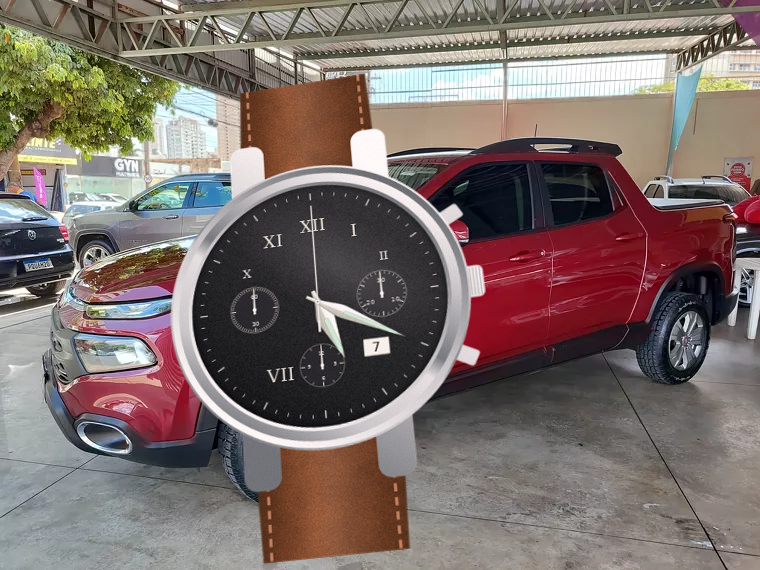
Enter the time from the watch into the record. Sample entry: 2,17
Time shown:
5,20
